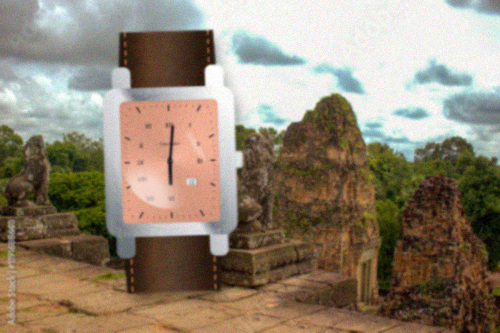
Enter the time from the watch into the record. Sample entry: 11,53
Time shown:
6,01
